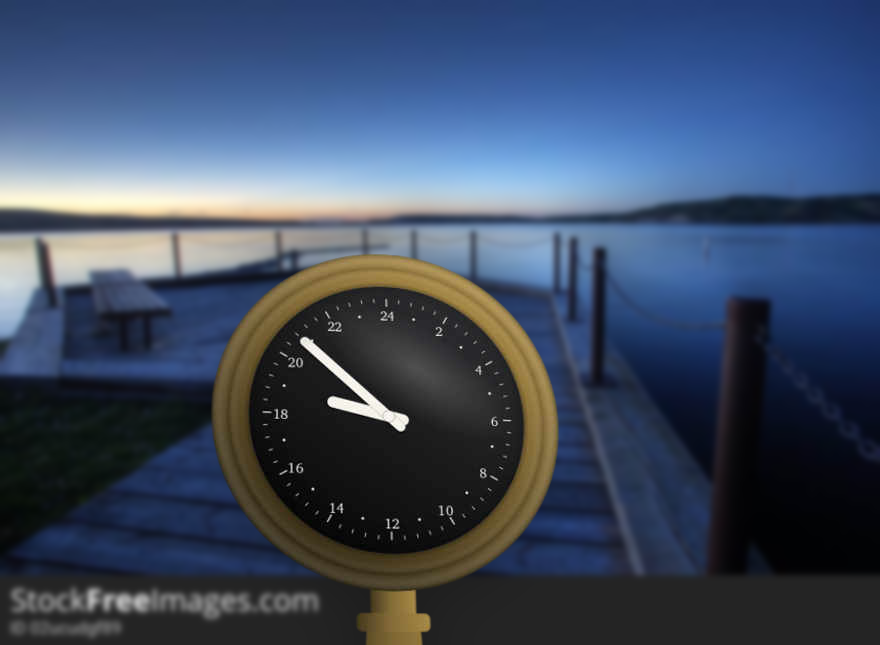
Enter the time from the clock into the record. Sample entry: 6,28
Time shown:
18,52
